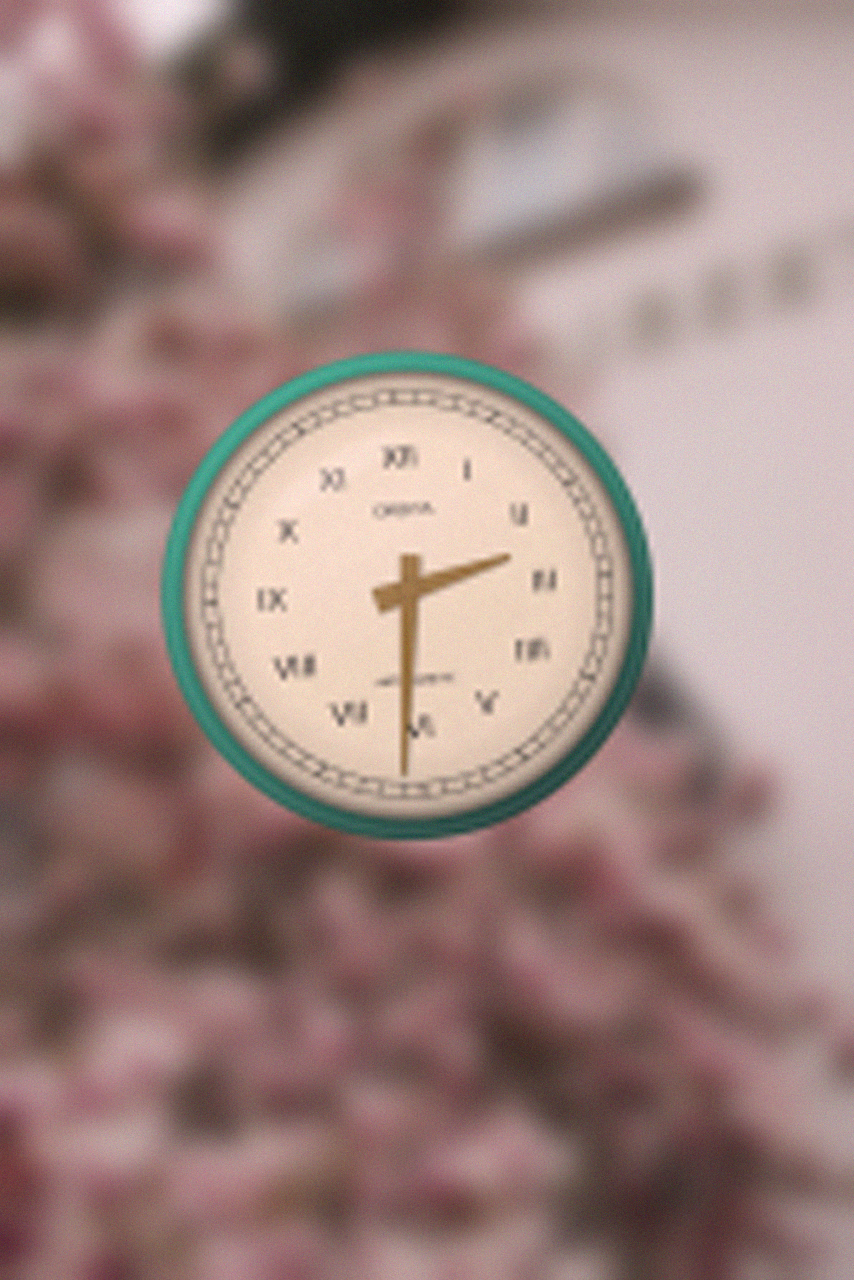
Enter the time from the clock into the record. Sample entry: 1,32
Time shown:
2,31
